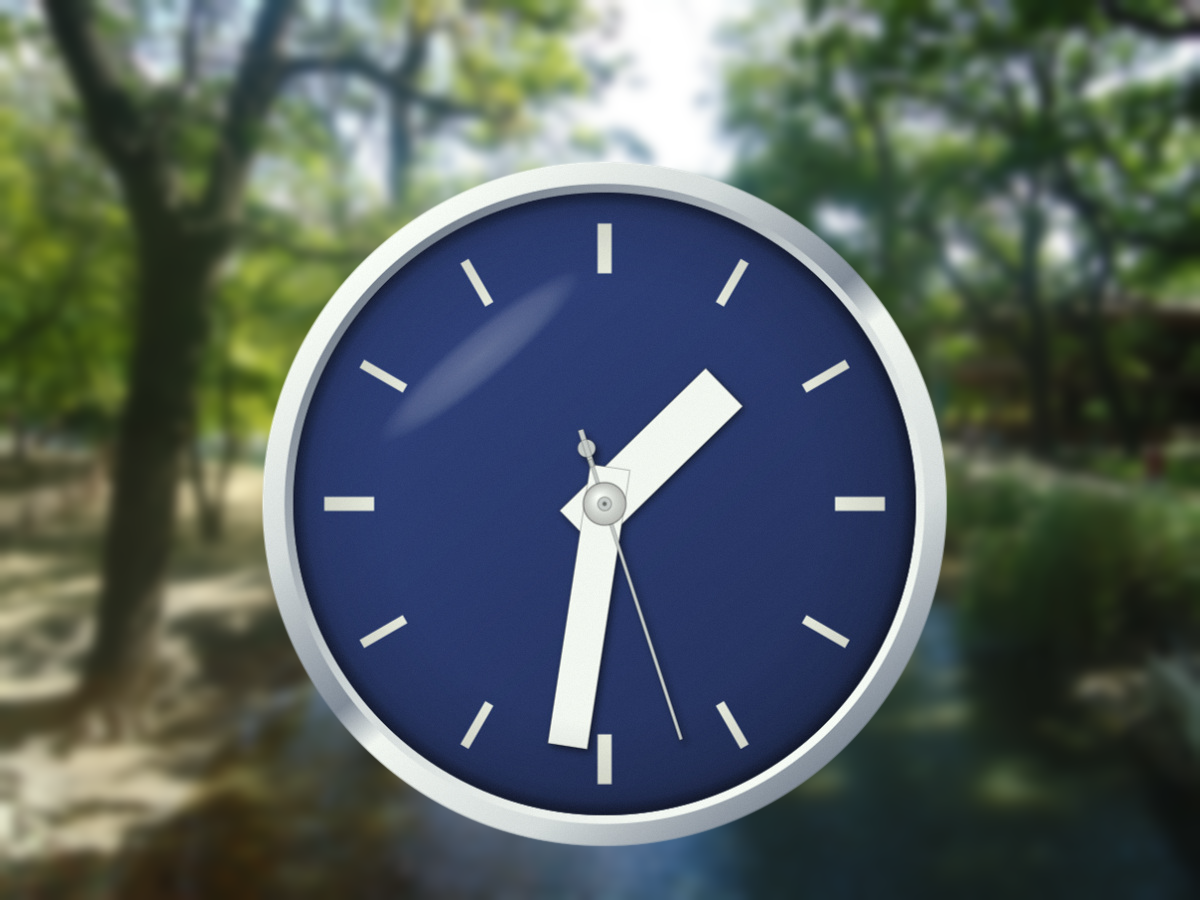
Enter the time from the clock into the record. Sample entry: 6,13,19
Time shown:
1,31,27
